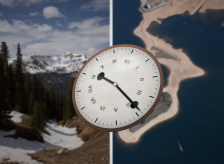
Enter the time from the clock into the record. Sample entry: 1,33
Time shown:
9,19
